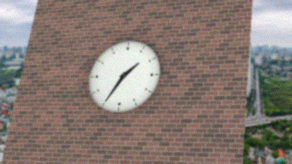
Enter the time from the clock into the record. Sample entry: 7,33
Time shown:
1,35
